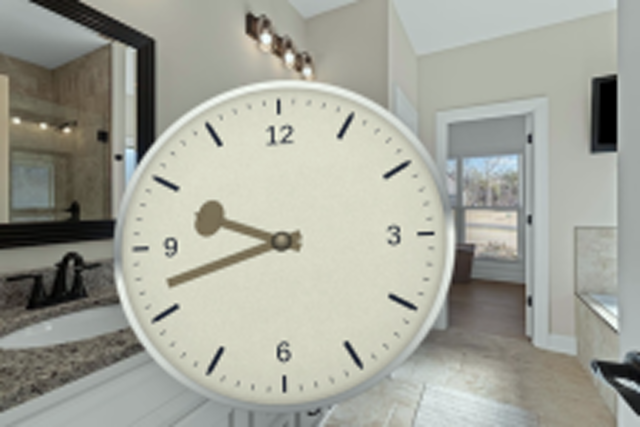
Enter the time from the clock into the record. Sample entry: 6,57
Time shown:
9,42
